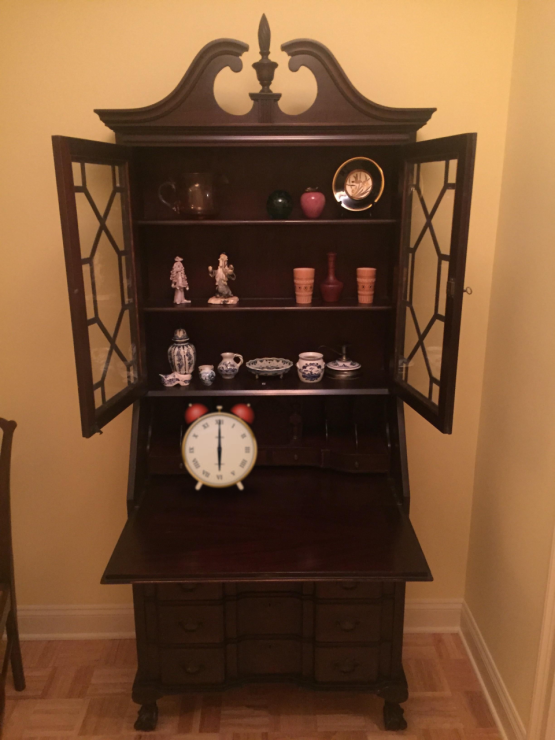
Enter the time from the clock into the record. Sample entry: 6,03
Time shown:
6,00
